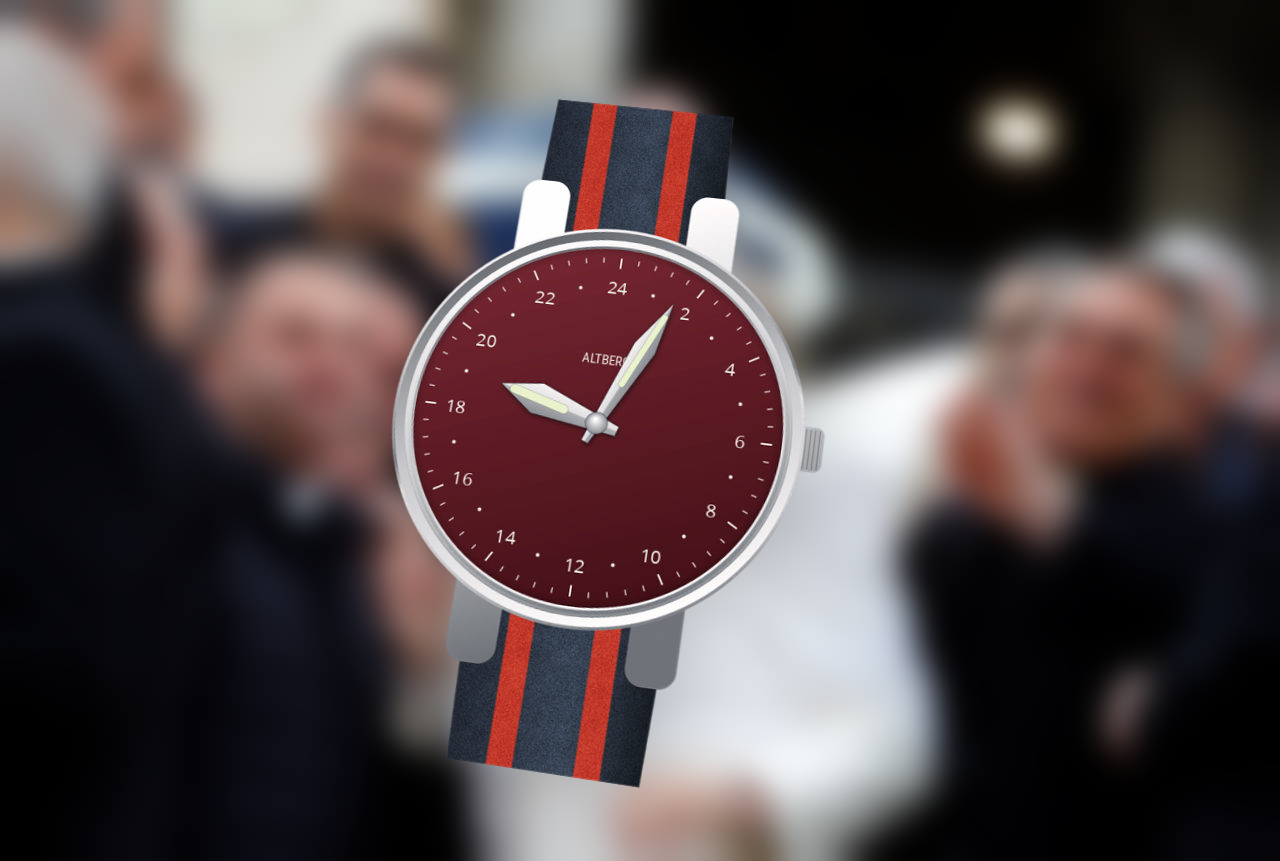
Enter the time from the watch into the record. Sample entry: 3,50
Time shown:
19,04
